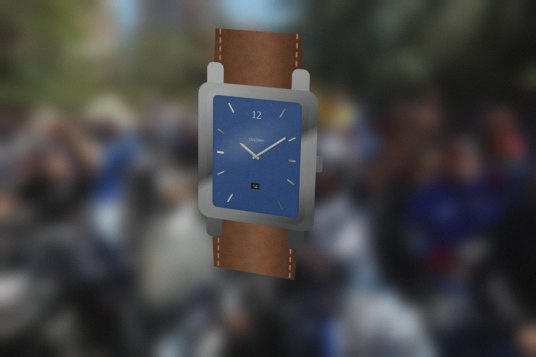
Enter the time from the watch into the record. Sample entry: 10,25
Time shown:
10,09
